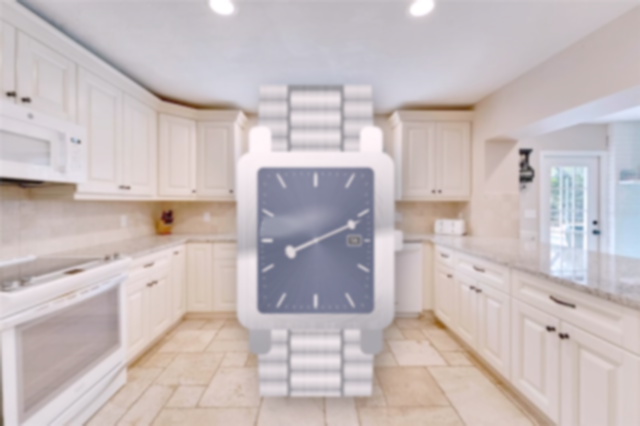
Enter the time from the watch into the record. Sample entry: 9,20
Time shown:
8,11
